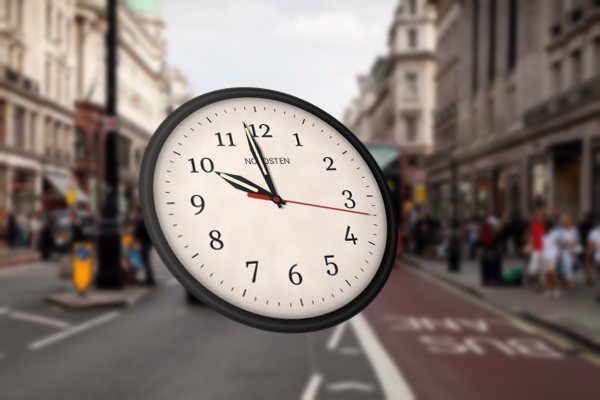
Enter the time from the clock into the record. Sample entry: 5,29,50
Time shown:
9,58,17
